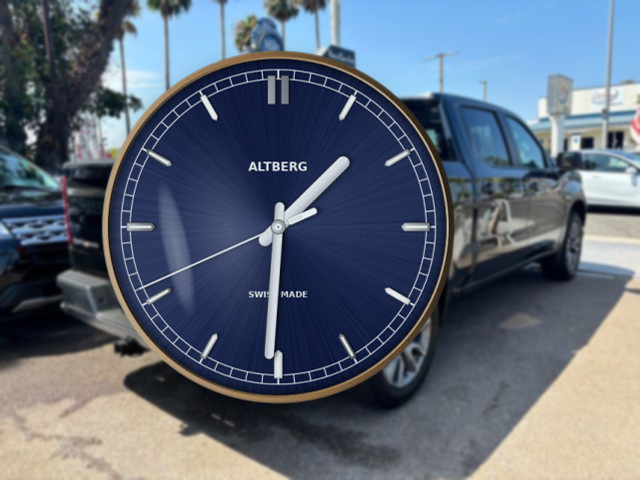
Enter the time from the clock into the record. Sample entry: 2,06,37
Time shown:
1,30,41
